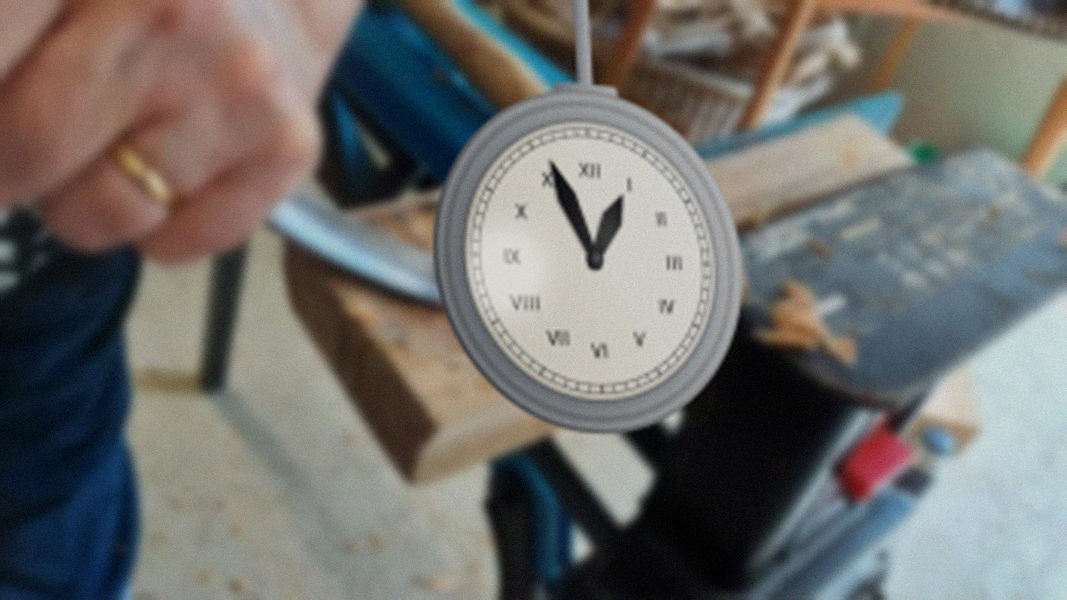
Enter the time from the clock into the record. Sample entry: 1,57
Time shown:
12,56
